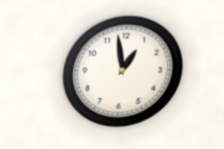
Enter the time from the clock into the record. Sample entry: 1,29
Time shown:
12,58
